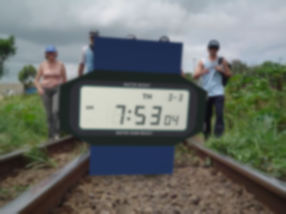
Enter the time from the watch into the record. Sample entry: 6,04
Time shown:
7,53
